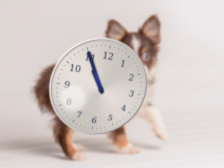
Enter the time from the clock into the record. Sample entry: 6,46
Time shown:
10,55
